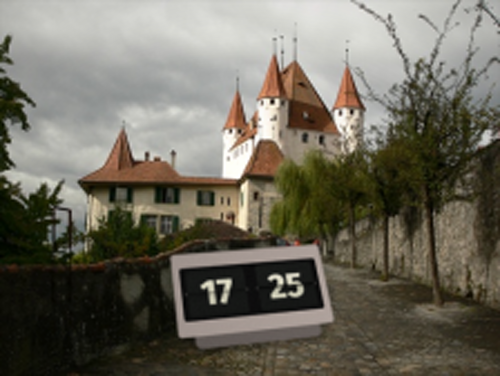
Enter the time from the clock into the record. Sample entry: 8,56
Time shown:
17,25
